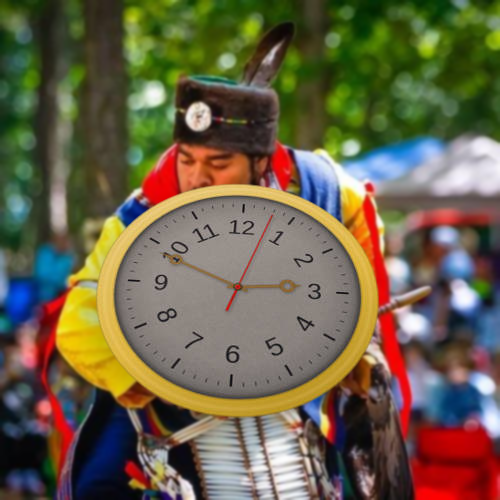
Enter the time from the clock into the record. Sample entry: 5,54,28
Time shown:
2,49,03
